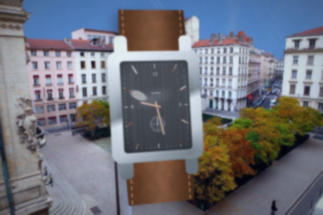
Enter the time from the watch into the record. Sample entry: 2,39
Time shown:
9,28
